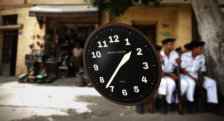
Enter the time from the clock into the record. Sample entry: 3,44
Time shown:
1,37
